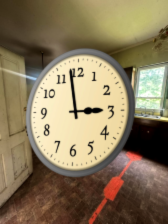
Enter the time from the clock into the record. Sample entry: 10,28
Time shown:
2,58
